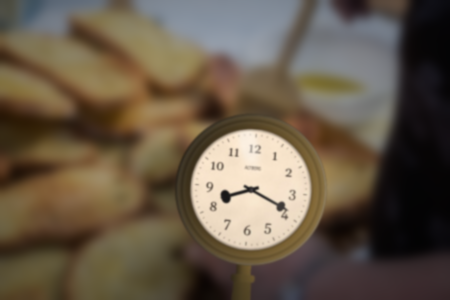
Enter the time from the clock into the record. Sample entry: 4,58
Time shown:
8,19
